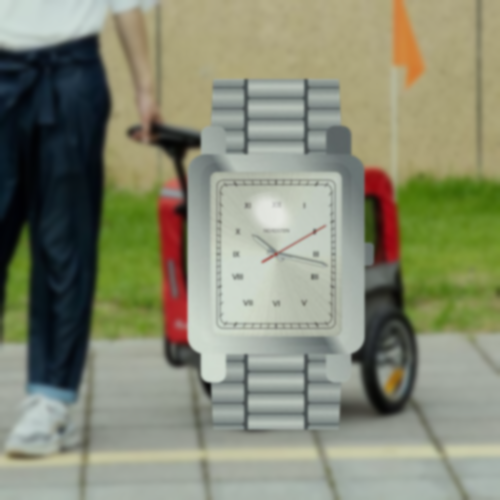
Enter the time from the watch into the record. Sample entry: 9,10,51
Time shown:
10,17,10
